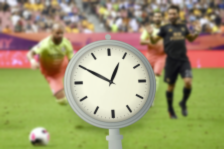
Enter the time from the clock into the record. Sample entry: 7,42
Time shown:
12,50
